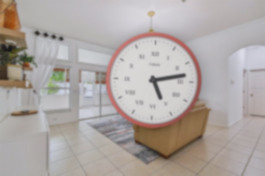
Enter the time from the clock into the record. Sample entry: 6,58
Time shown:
5,13
